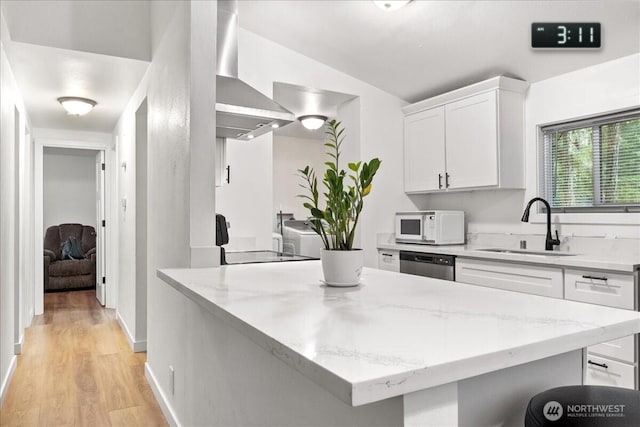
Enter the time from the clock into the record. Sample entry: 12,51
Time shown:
3,11
